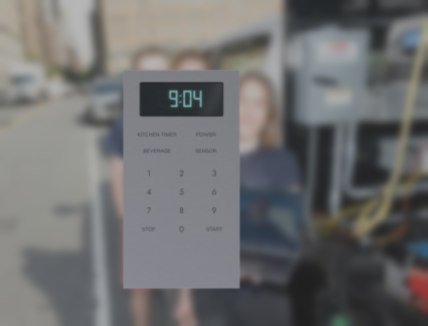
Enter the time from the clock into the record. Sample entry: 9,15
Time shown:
9,04
